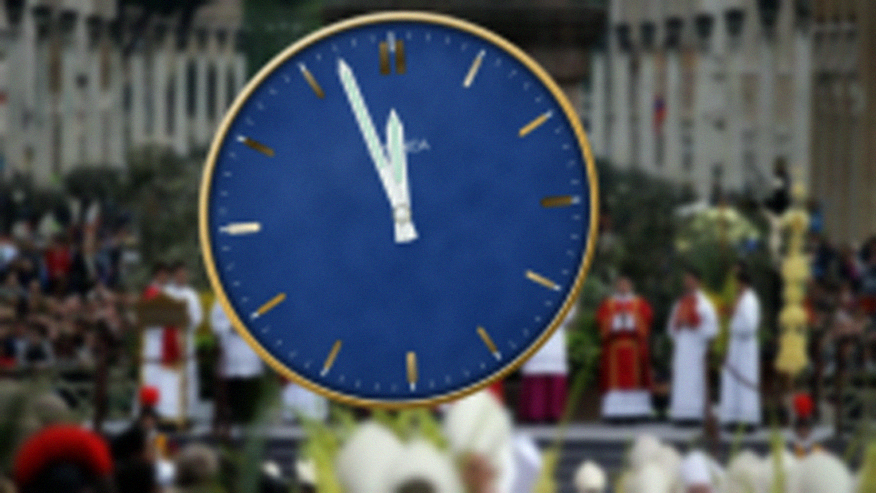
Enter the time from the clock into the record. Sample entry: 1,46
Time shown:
11,57
